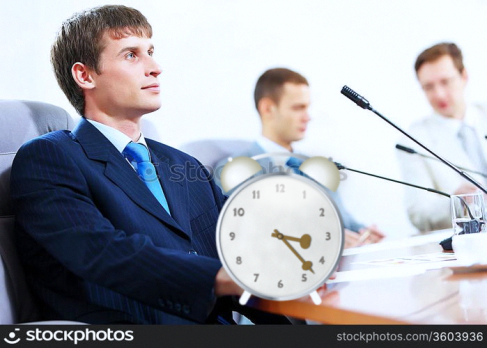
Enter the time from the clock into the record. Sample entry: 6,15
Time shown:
3,23
